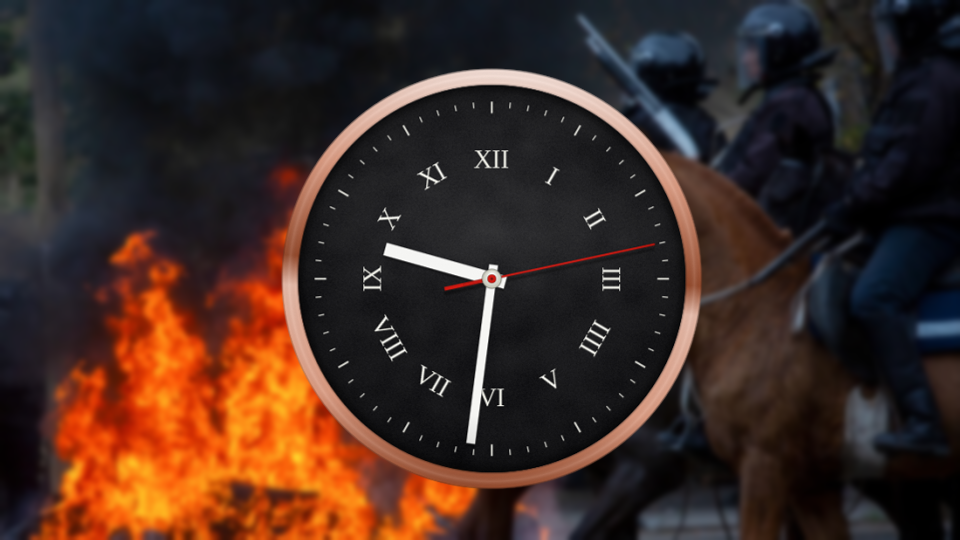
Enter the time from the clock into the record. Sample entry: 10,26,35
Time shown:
9,31,13
